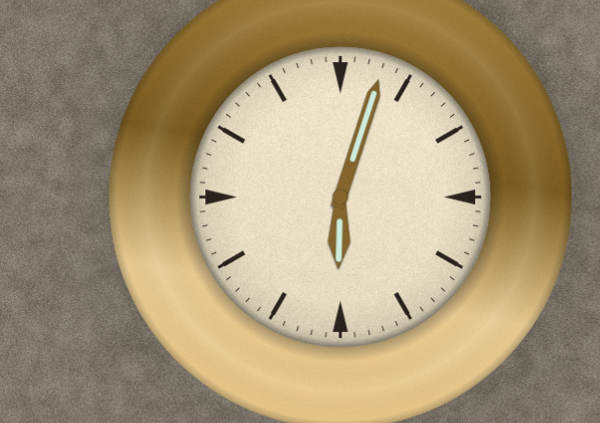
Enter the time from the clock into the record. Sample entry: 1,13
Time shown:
6,03
